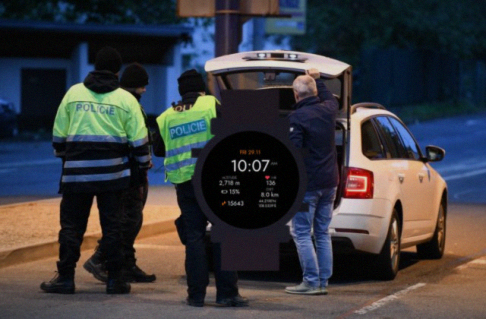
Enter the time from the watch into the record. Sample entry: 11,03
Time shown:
10,07
